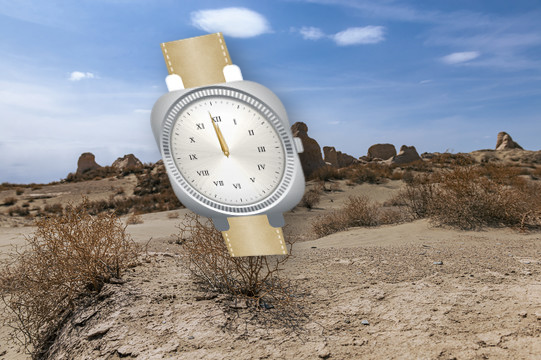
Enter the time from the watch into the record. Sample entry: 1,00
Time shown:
11,59
